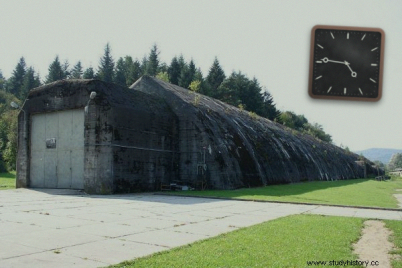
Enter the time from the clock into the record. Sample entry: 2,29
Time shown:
4,46
